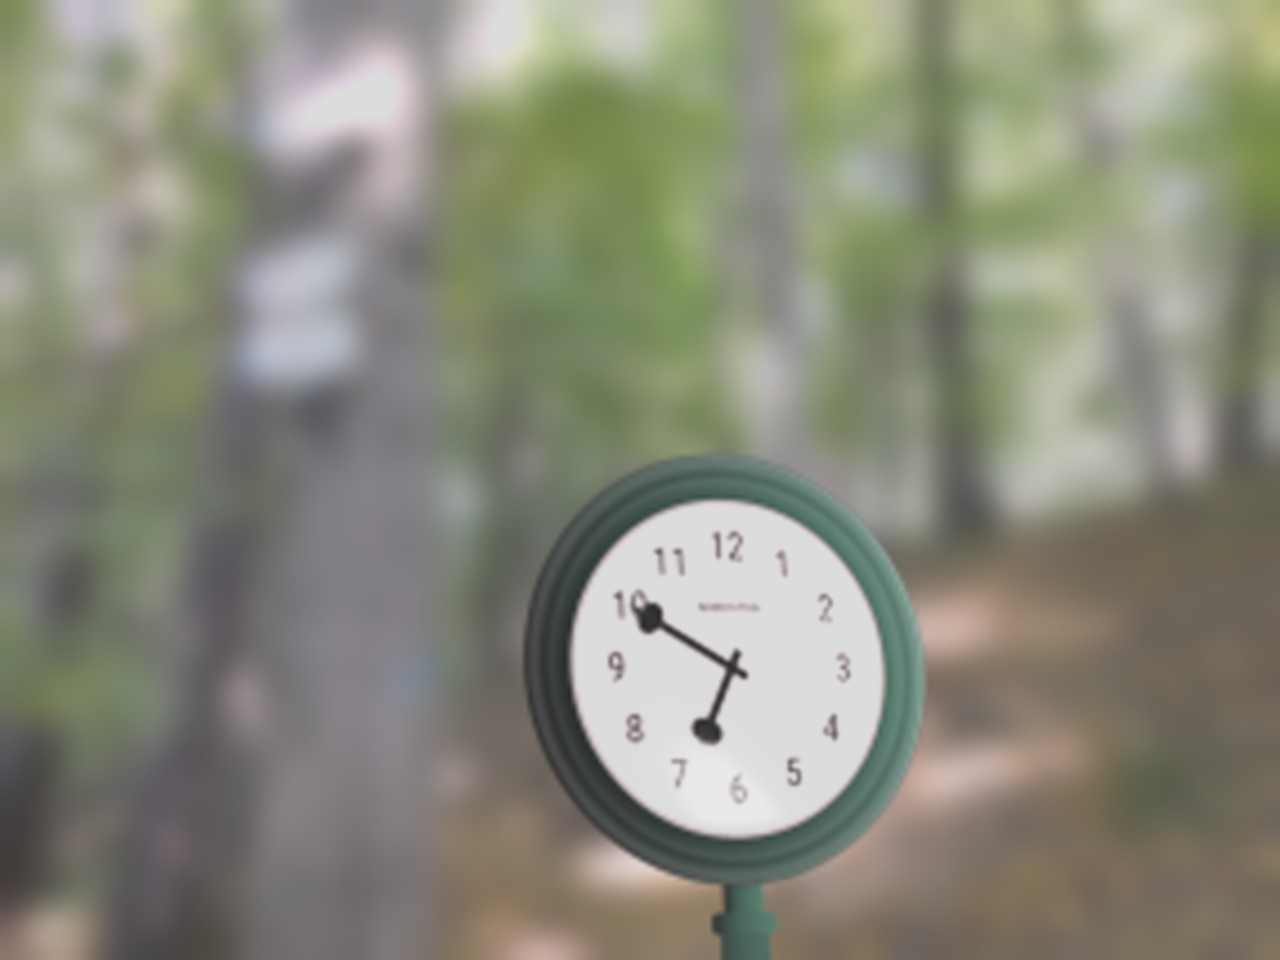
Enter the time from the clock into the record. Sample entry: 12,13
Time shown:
6,50
